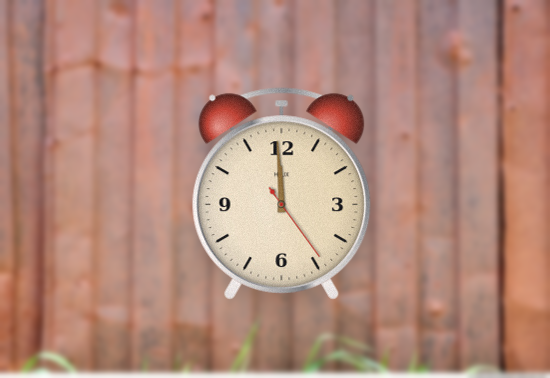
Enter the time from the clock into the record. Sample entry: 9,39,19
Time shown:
11,59,24
